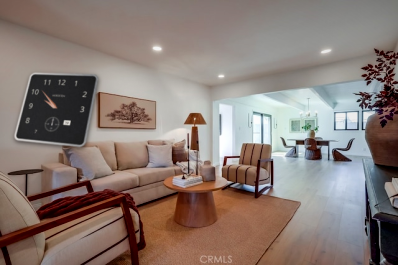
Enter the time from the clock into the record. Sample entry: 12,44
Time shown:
9,52
